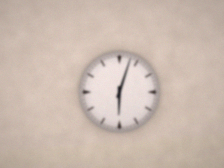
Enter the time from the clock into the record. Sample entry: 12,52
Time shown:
6,03
